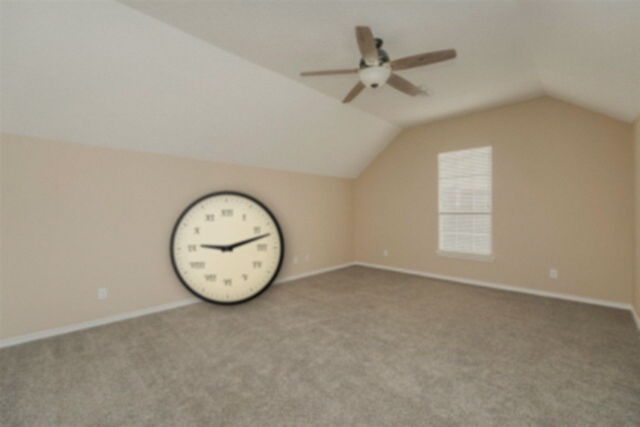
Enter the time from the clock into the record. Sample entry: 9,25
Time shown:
9,12
